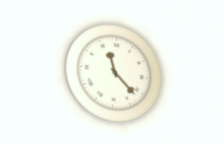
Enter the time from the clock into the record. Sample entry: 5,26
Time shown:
11,22
